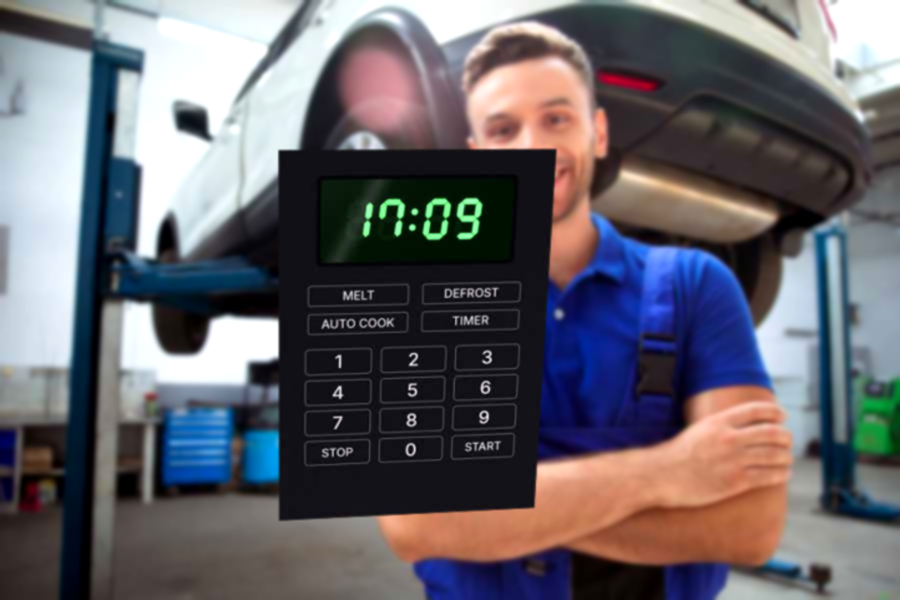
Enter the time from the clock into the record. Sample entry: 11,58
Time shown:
17,09
